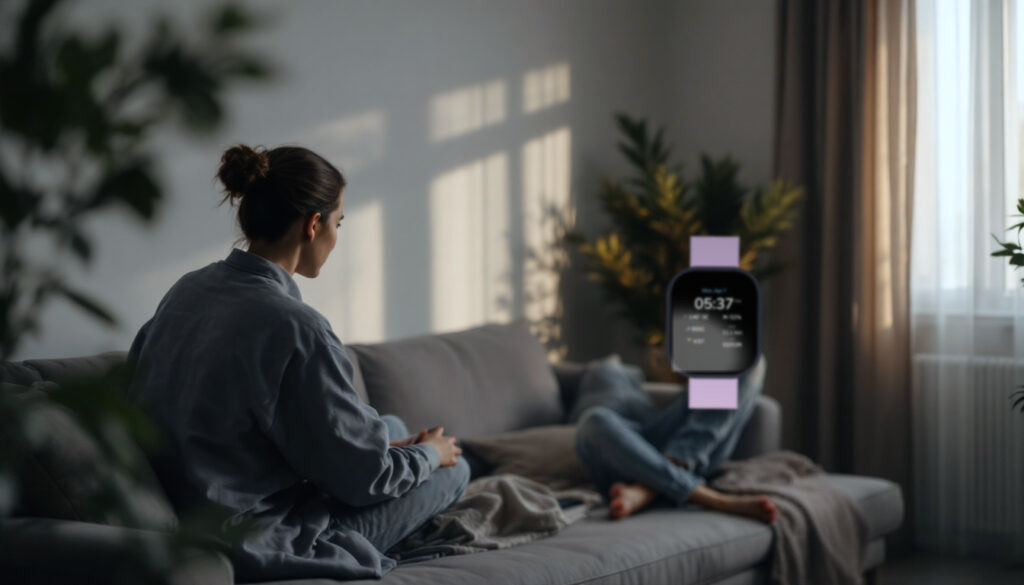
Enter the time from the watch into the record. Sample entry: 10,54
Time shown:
5,37
